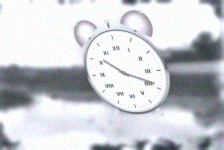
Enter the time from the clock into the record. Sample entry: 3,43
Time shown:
10,19
